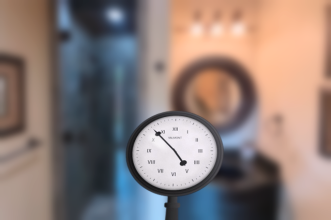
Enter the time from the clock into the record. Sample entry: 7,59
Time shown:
4,53
